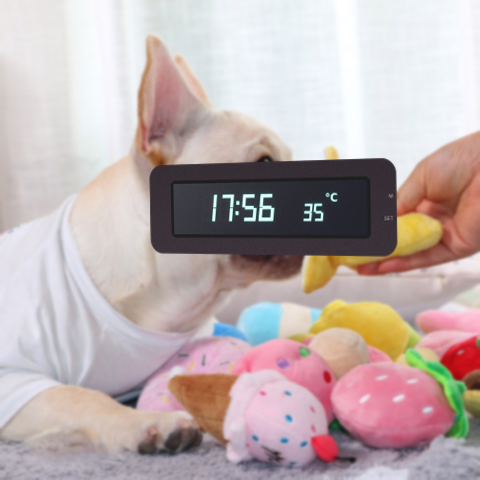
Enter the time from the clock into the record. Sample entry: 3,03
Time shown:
17,56
